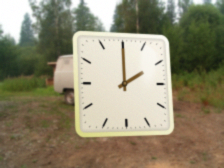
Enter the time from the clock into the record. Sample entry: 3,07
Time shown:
2,00
